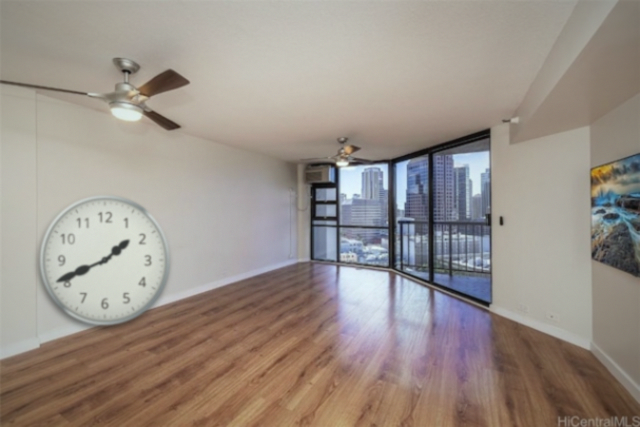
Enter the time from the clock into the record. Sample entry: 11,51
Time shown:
1,41
